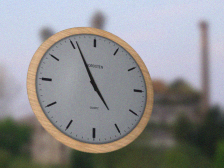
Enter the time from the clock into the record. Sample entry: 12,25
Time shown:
4,56
